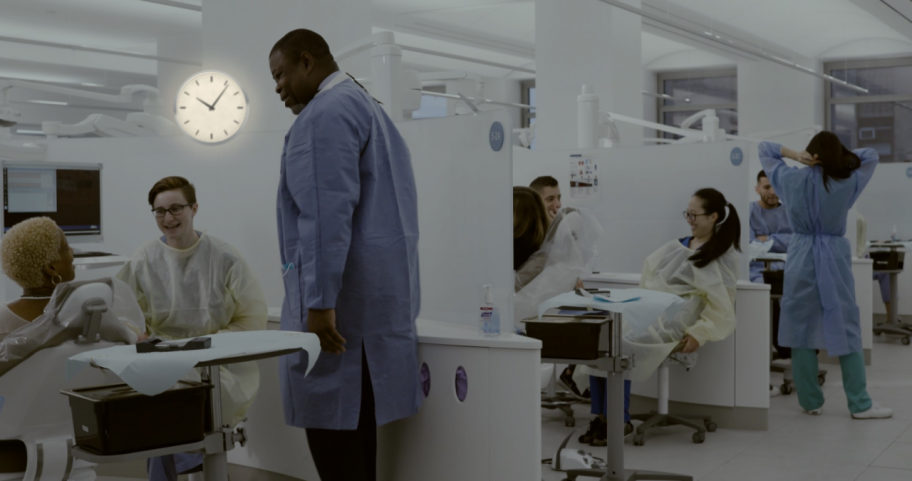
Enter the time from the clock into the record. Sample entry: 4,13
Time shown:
10,06
